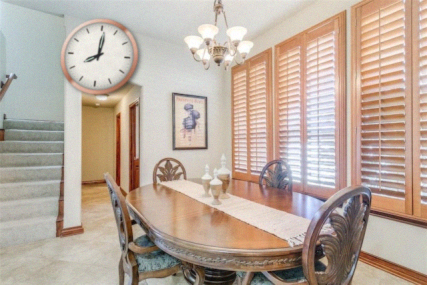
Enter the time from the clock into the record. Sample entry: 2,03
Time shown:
8,01
